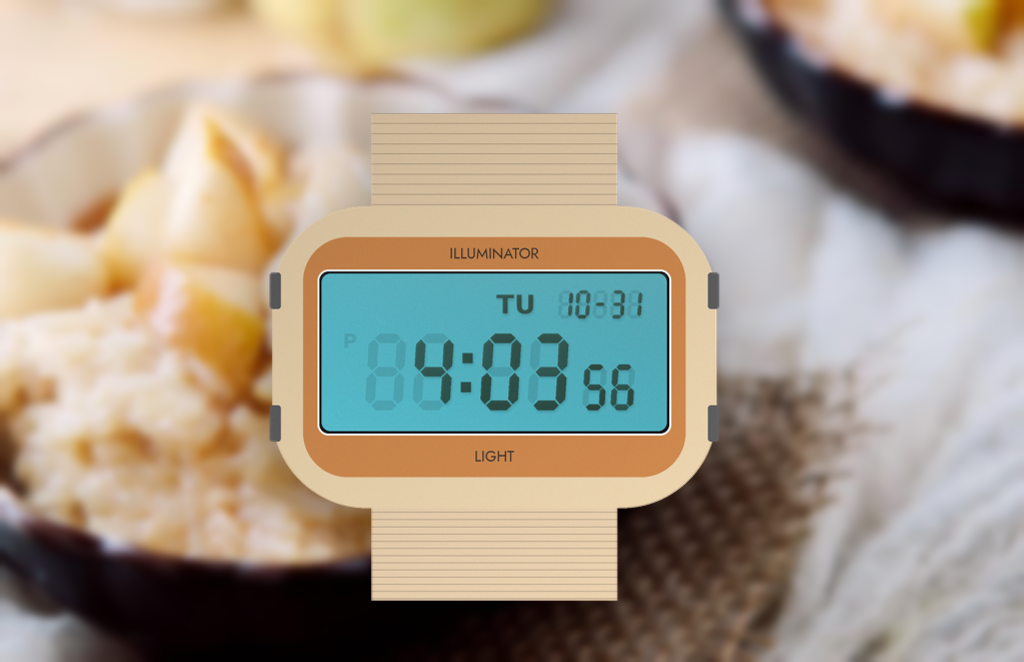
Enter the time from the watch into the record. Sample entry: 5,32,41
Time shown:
4,03,56
